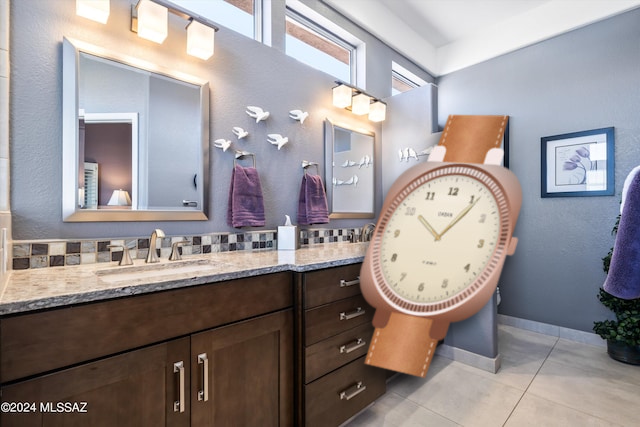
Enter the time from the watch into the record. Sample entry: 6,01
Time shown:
10,06
